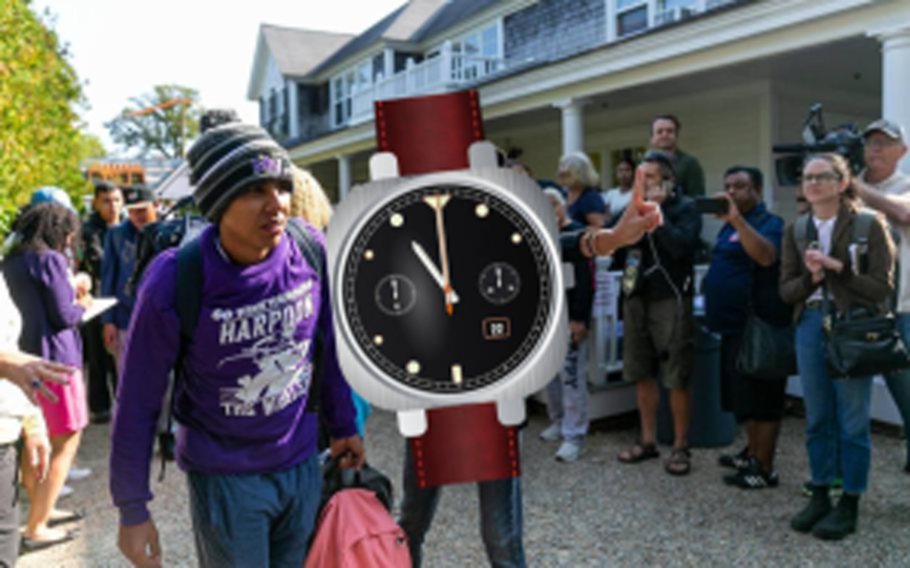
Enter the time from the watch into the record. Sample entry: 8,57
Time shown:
11,00
